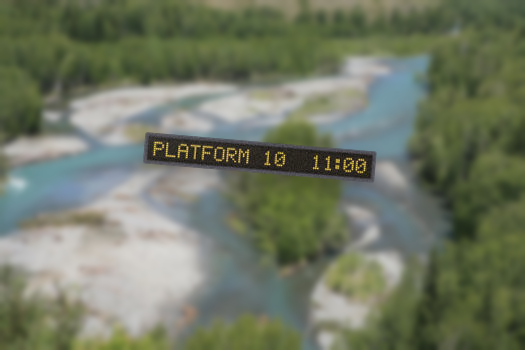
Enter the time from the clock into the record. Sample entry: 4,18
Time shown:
11,00
